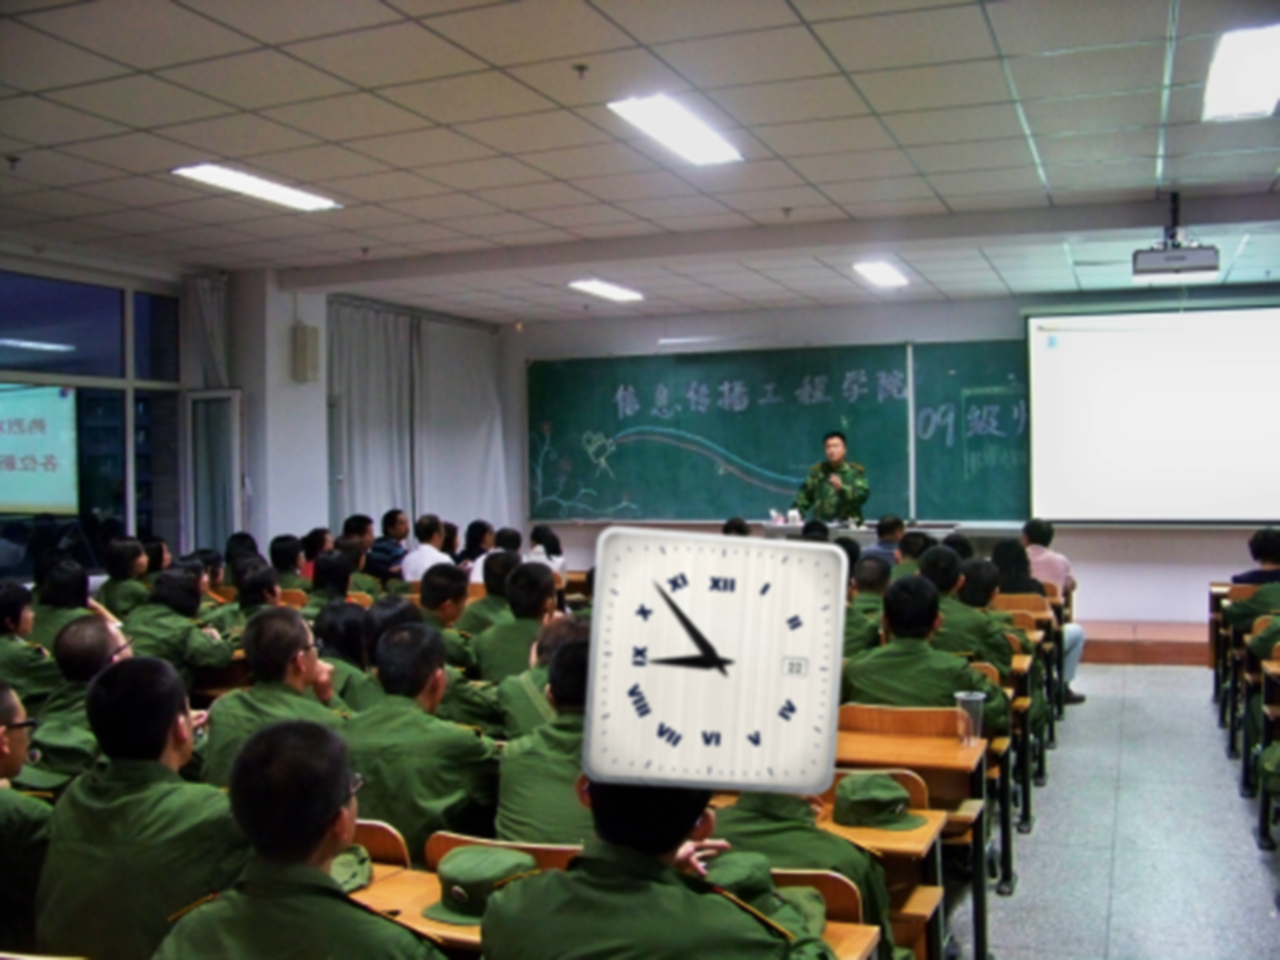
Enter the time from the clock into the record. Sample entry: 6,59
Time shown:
8,53
